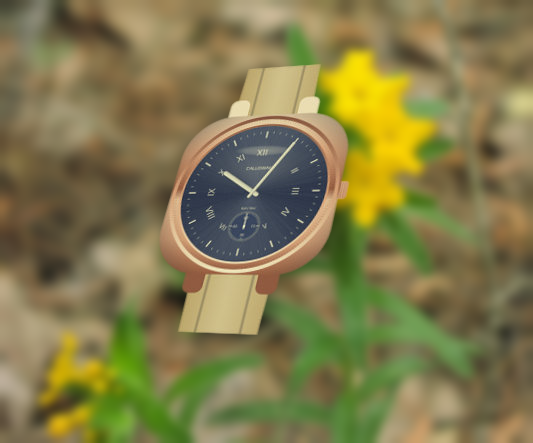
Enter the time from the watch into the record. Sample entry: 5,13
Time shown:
10,05
